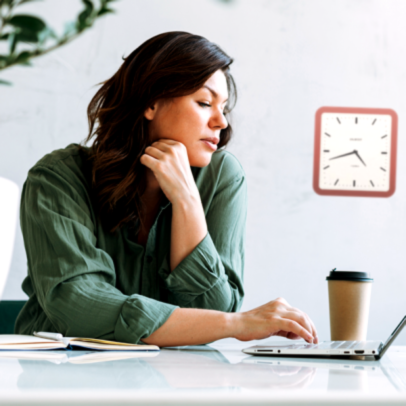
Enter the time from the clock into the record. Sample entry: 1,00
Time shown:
4,42
